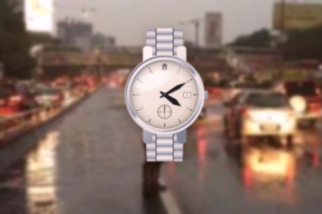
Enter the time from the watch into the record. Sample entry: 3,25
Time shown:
4,10
